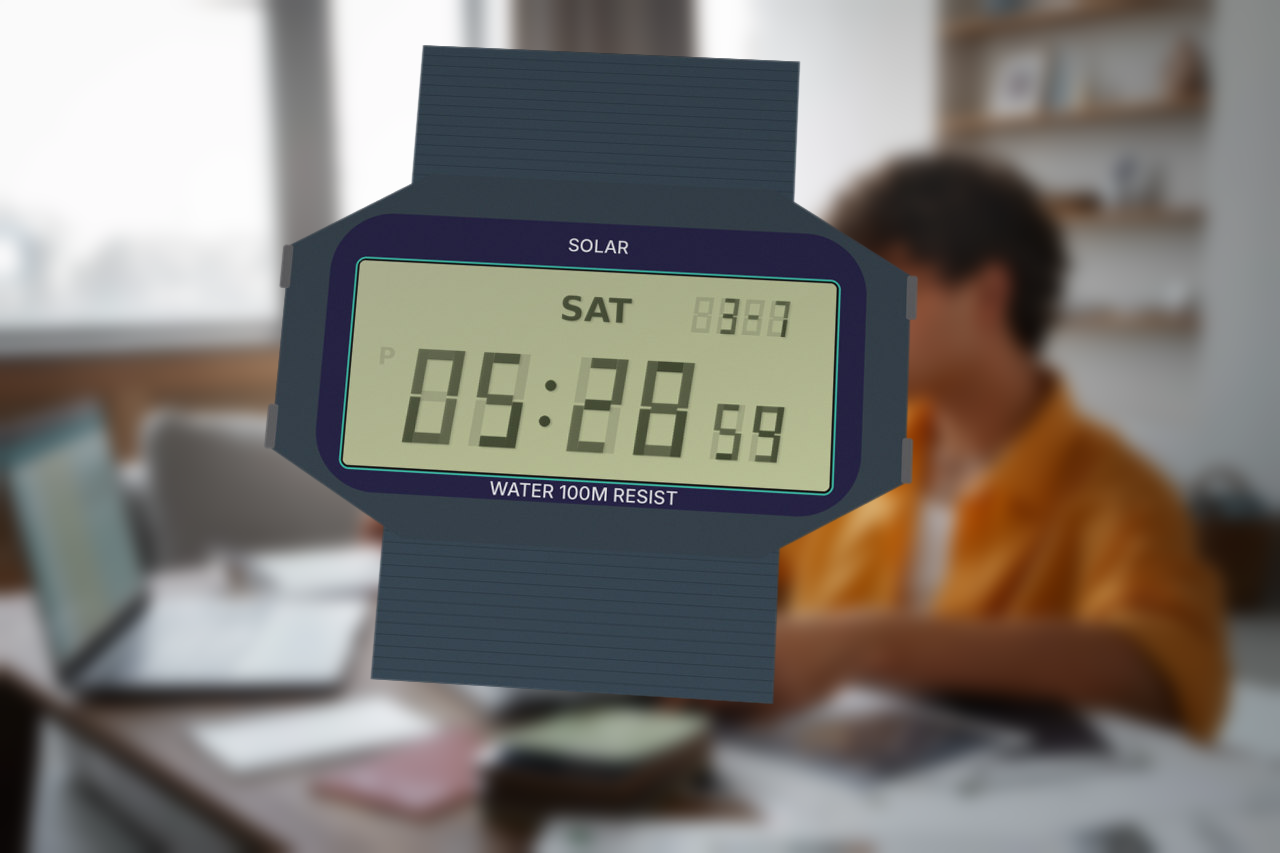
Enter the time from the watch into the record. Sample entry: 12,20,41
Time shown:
5,28,59
